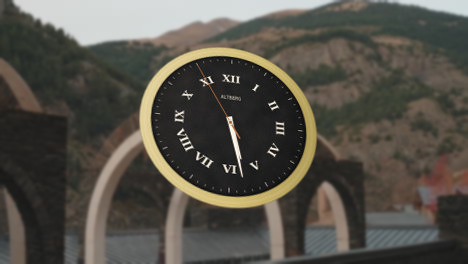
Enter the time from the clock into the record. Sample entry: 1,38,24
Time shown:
5,27,55
